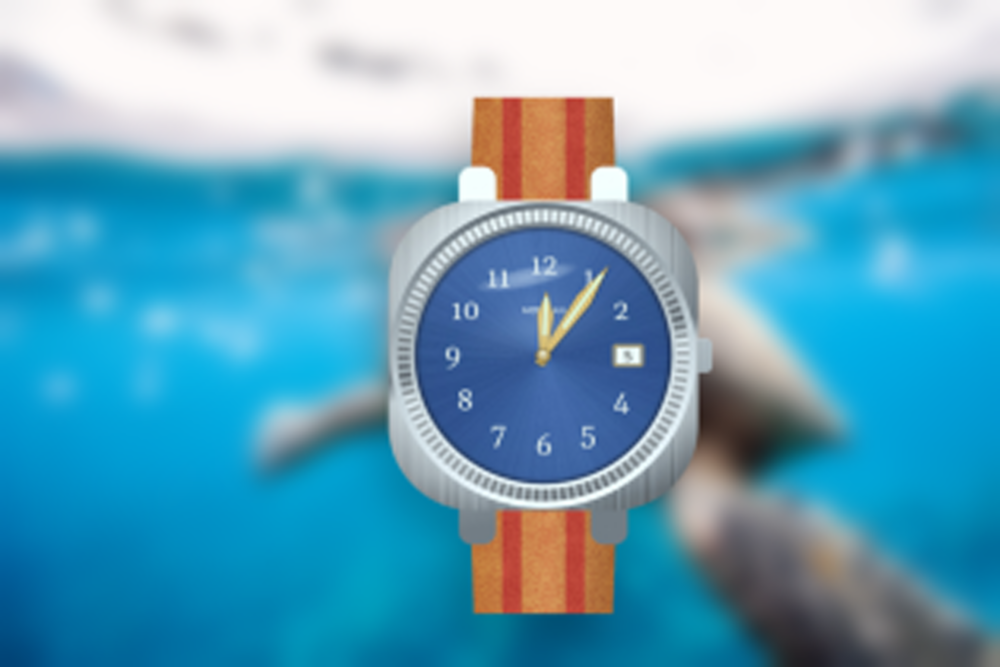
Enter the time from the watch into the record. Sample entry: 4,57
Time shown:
12,06
